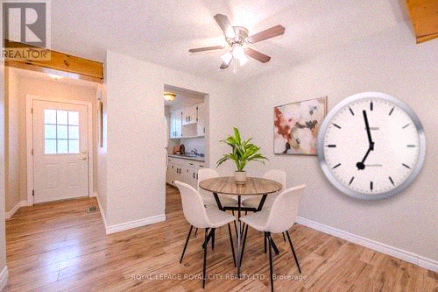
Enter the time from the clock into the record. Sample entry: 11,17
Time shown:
6,58
